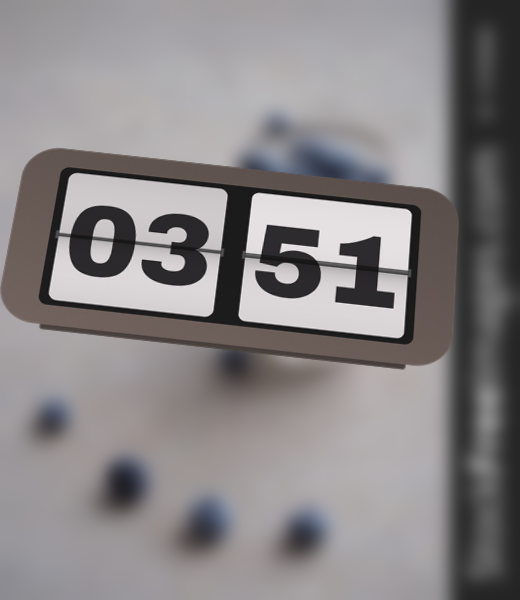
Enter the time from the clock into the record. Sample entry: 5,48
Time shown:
3,51
